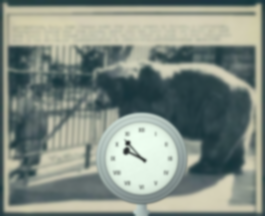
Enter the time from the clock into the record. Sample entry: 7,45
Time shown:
9,53
